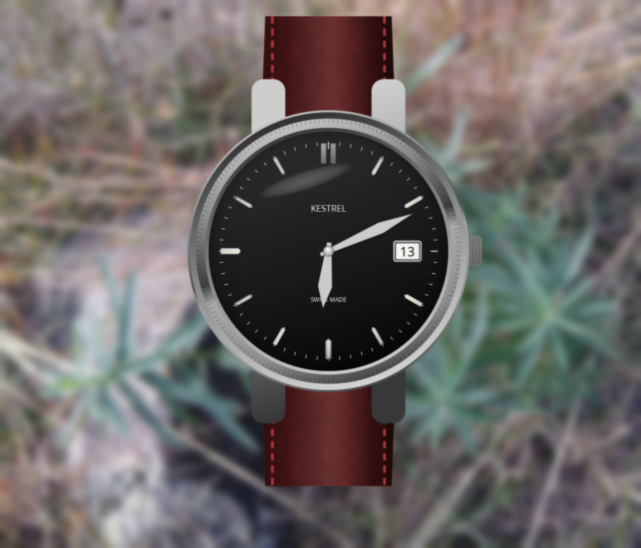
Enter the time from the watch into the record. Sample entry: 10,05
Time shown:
6,11
